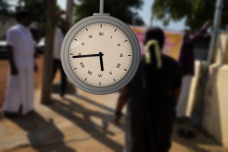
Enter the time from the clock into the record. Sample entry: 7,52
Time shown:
5,44
